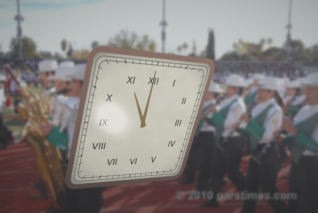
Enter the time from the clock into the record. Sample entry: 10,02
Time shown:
11,00
